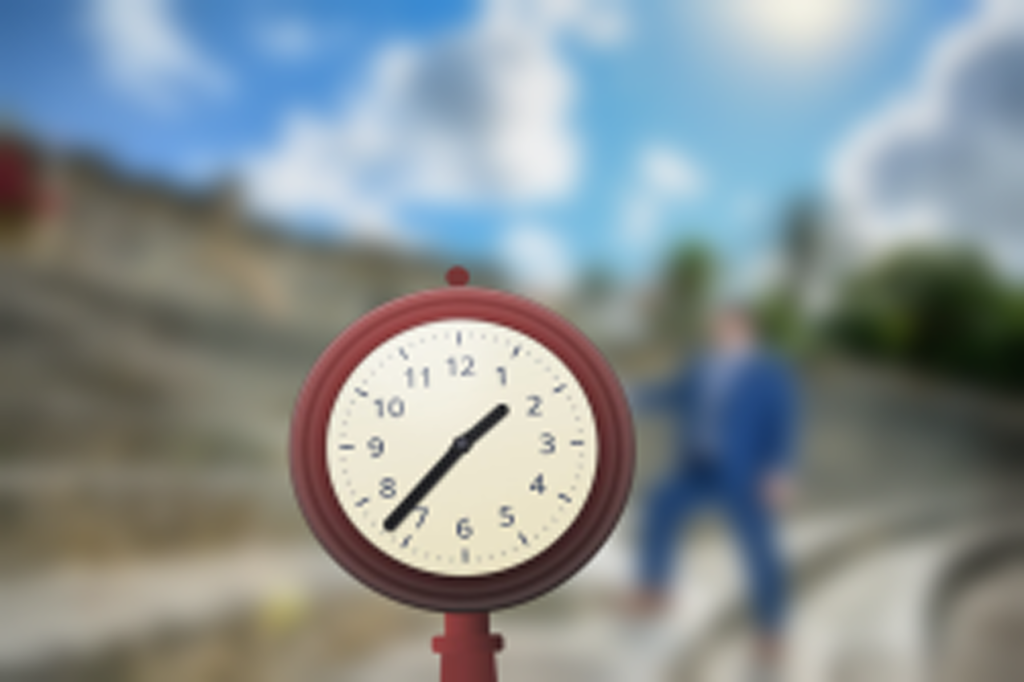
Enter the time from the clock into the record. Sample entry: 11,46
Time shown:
1,37
